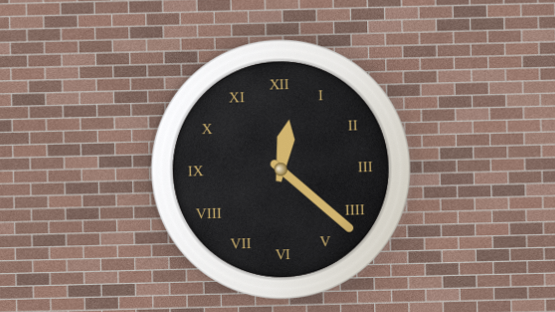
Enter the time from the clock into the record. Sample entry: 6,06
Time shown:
12,22
